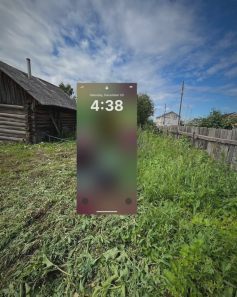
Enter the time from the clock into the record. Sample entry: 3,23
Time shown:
4,38
